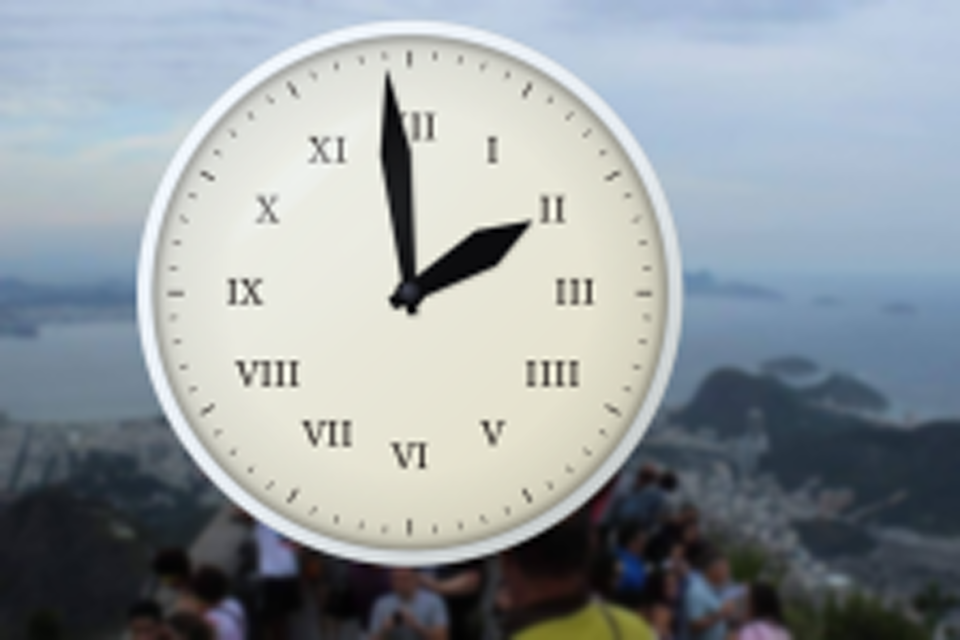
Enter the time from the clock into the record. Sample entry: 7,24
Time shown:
1,59
